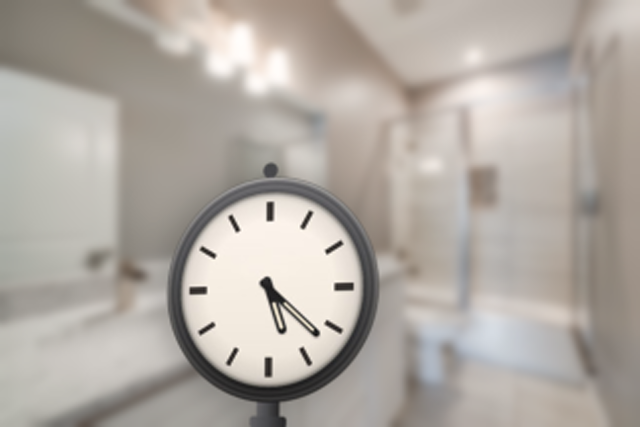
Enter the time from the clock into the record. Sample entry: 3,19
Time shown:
5,22
